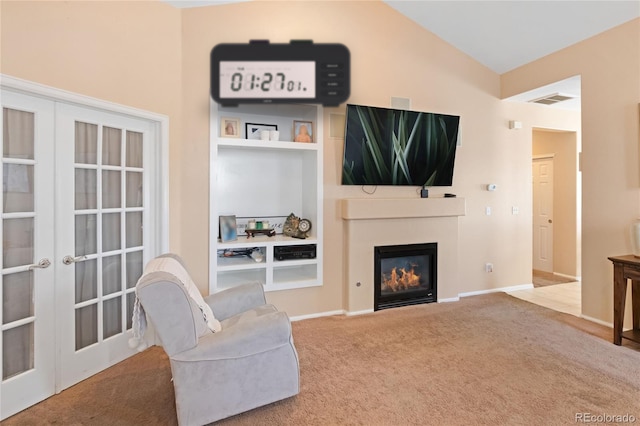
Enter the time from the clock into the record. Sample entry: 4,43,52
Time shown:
1,27,01
